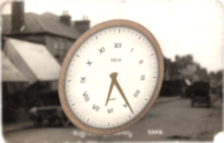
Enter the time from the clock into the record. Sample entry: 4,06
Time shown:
6,24
